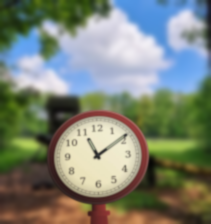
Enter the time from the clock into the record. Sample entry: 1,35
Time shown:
11,09
